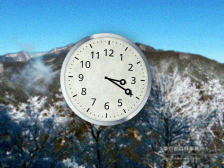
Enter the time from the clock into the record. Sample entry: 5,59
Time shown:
3,20
